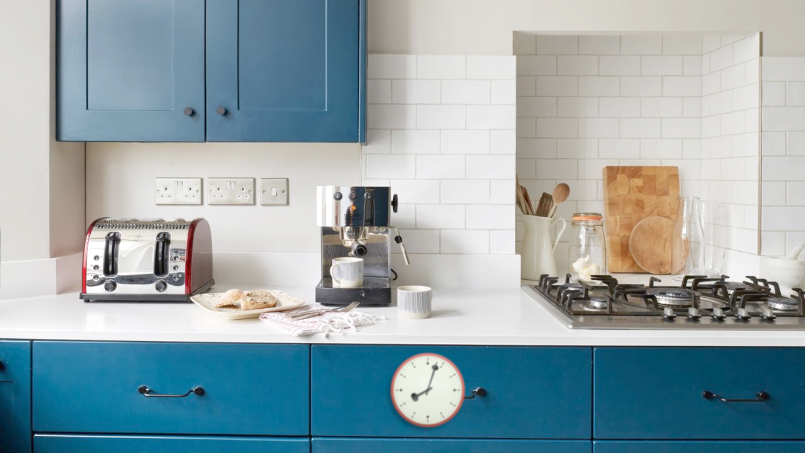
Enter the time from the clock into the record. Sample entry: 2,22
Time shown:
8,03
